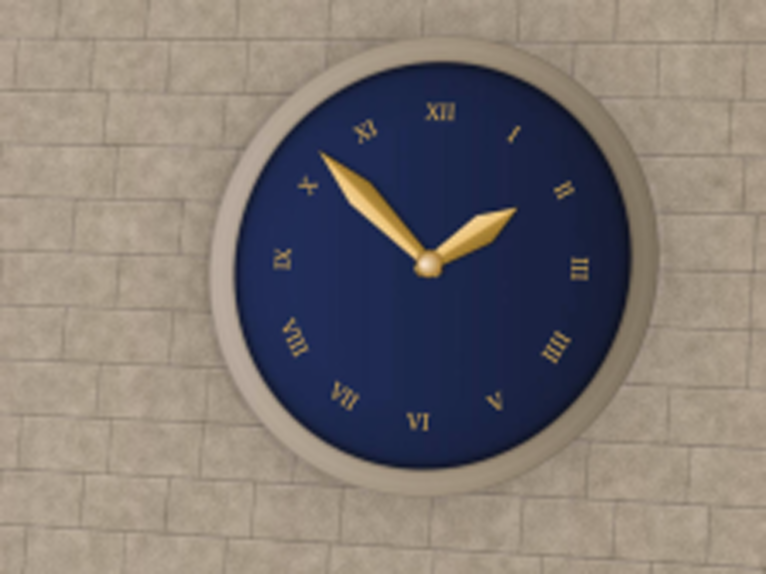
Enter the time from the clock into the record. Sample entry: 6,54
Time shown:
1,52
